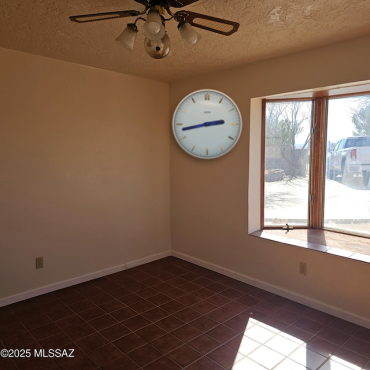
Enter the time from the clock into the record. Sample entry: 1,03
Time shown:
2,43
